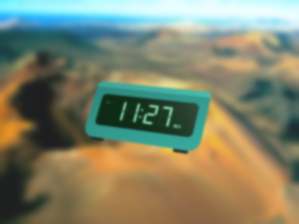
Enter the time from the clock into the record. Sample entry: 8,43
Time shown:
11,27
